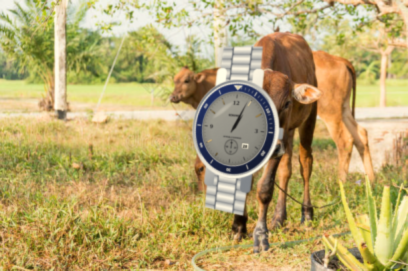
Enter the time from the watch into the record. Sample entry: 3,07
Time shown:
1,04
